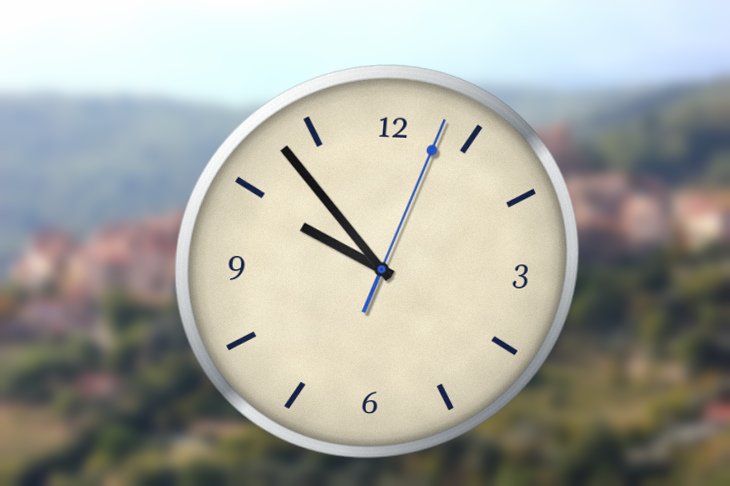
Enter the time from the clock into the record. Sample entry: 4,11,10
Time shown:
9,53,03
